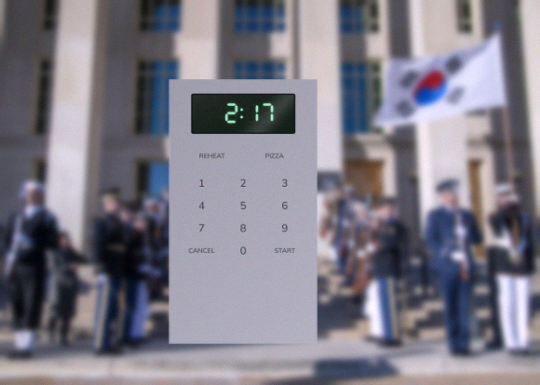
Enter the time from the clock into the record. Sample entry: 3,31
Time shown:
2,17
